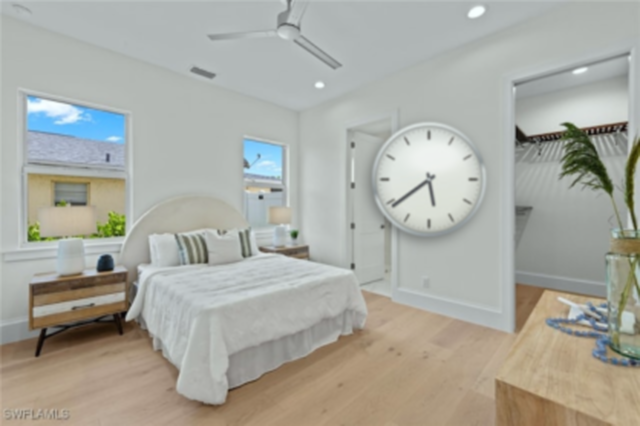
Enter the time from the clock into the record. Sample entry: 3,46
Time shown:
5,39
